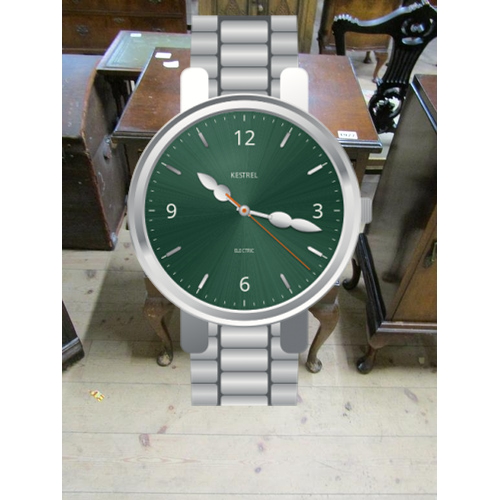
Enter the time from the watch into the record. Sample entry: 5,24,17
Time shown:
10,17,22
